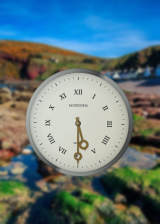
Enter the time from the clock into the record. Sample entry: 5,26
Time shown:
5,30
